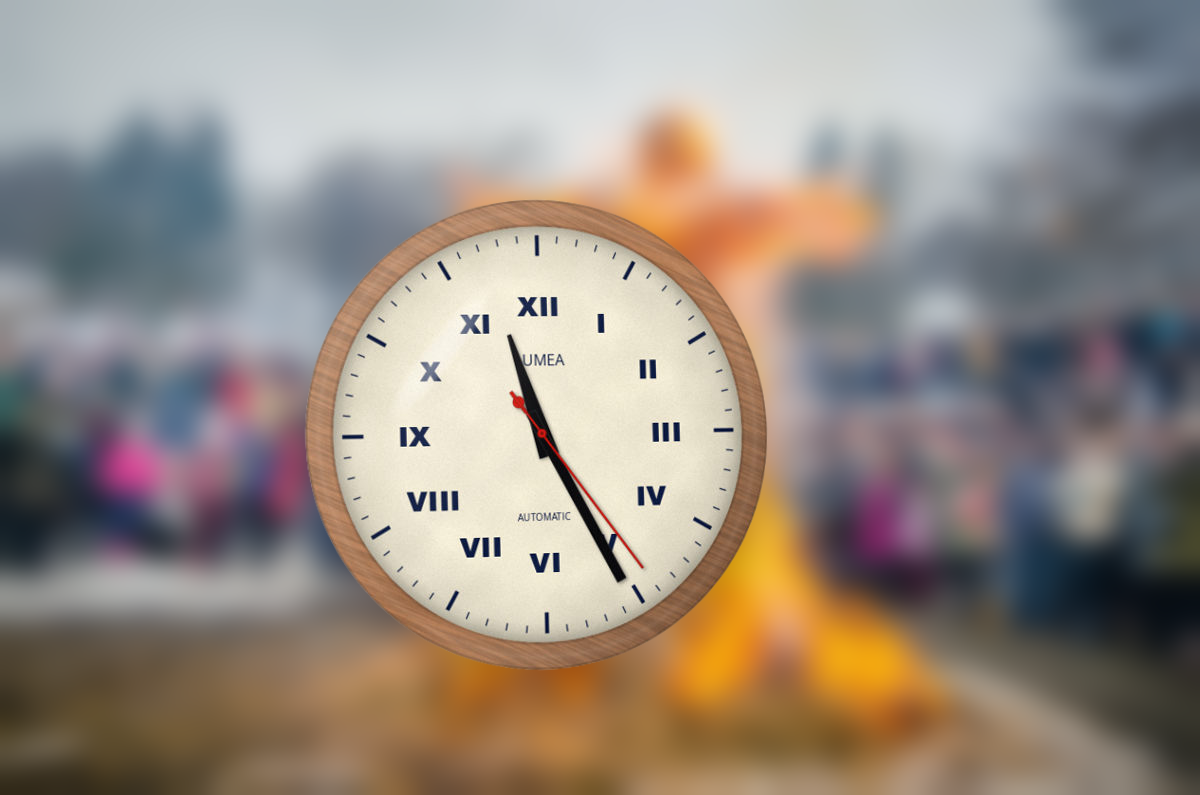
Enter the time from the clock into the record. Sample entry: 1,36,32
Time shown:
11,25,24
